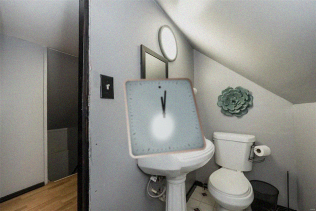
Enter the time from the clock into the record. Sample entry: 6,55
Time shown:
12,02
